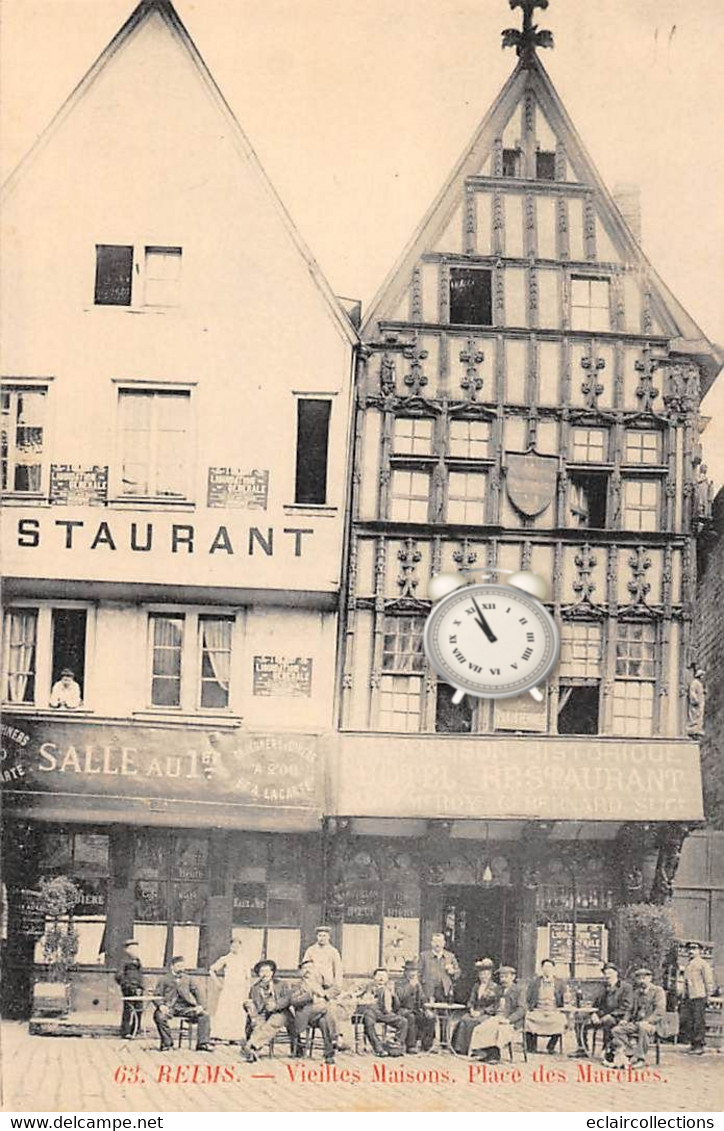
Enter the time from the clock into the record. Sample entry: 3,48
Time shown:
10,57
